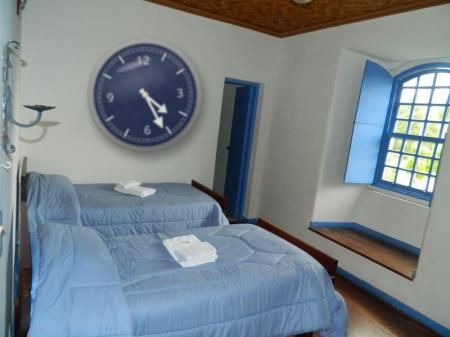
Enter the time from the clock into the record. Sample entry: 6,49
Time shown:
4,26
